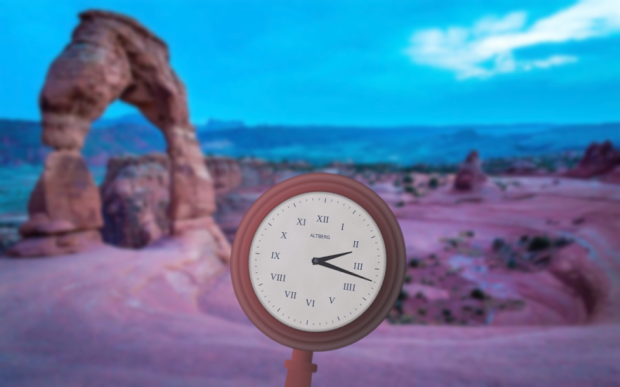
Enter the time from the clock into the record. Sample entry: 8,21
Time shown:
2,17
